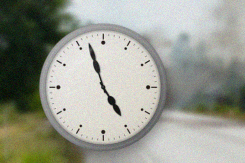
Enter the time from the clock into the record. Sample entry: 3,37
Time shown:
4,57
